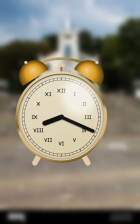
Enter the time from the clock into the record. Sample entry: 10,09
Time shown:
8,19
